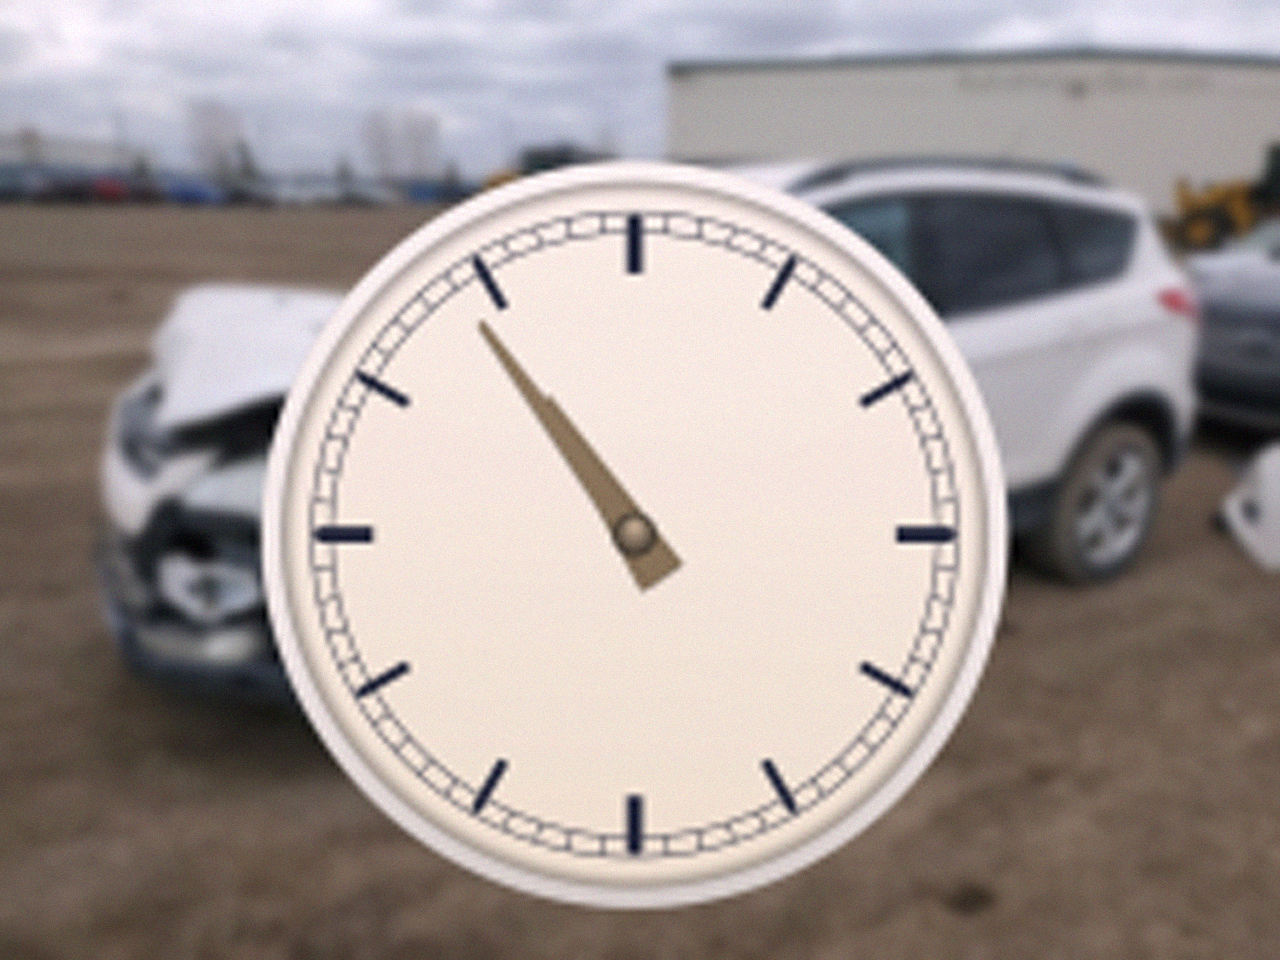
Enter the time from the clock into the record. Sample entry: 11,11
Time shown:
10,54
